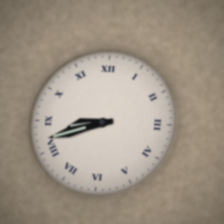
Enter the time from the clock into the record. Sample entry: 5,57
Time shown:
8,42
